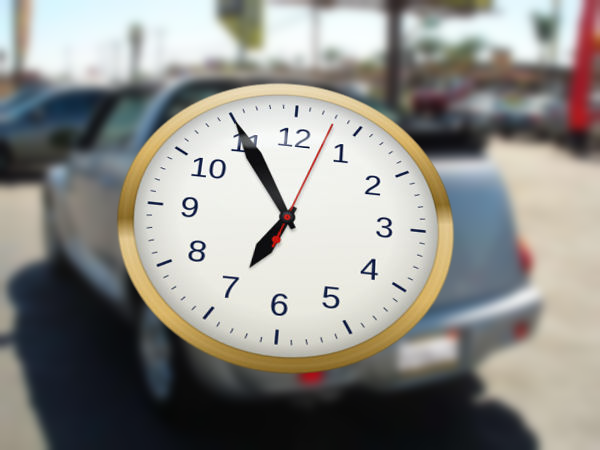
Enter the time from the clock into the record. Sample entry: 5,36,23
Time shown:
6,55,03
